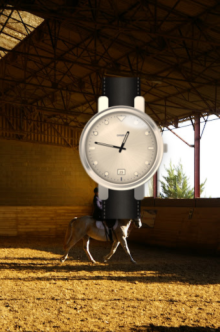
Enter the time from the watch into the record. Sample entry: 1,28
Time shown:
12,47
